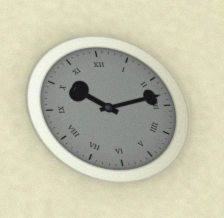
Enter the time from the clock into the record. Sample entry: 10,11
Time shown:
10,13
